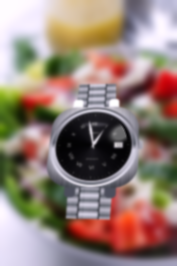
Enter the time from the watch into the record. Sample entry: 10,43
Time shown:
12,58
